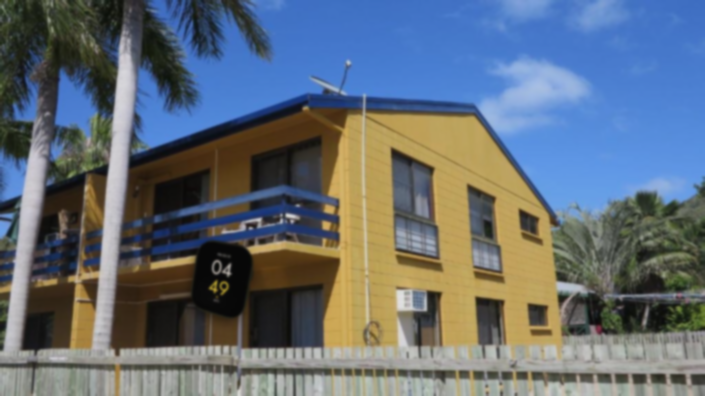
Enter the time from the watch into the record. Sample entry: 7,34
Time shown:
4,49
